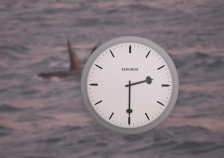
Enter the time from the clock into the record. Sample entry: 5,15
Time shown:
2,30
